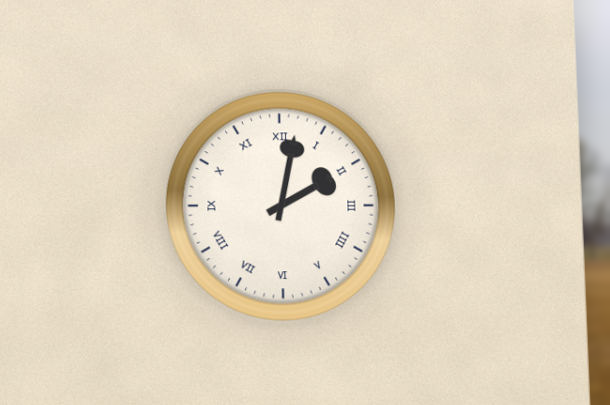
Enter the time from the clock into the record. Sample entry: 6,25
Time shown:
2,02
